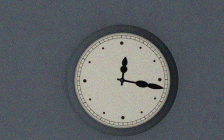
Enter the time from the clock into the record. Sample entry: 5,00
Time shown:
12,17
